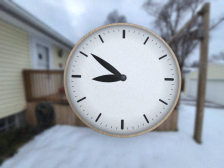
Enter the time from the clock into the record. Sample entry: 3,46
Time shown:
8,51
